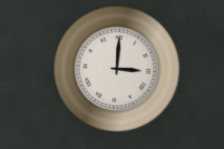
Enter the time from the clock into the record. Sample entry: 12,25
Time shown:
3,00
